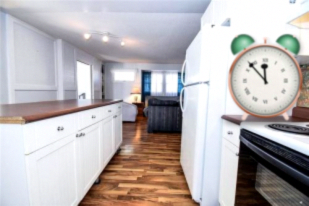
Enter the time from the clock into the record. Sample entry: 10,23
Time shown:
11,53
